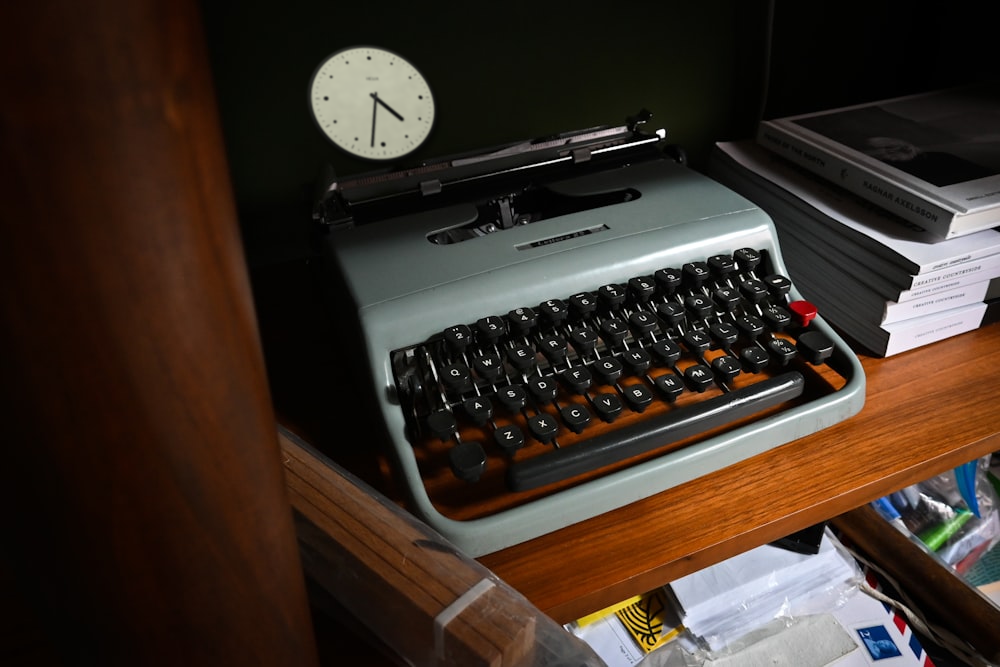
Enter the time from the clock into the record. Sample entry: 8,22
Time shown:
4,32
